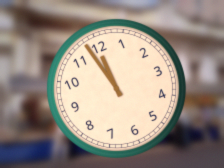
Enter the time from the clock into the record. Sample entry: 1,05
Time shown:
11,58
